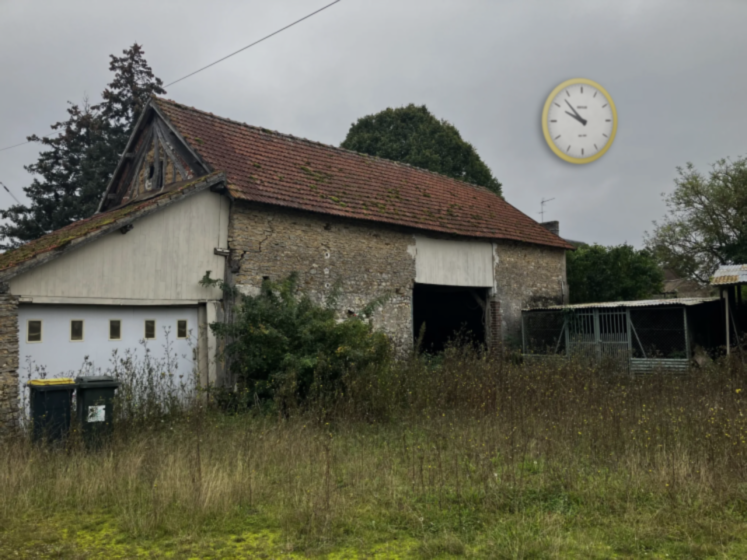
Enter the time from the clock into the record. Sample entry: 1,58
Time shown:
9,53
